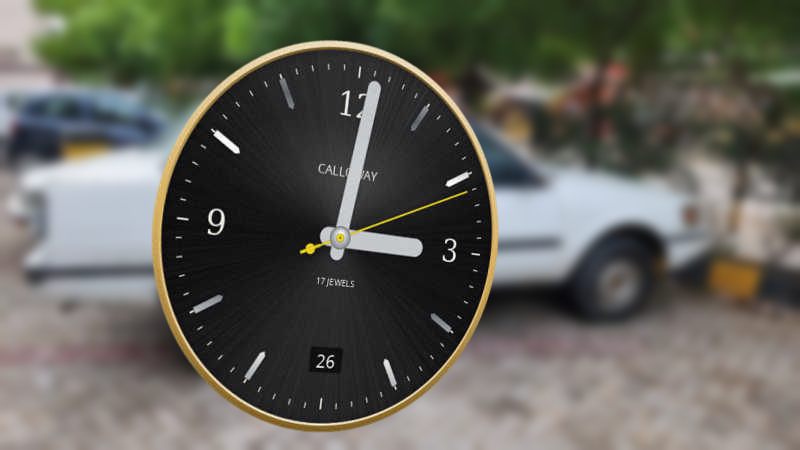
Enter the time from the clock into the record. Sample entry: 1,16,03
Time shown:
3,01,11
